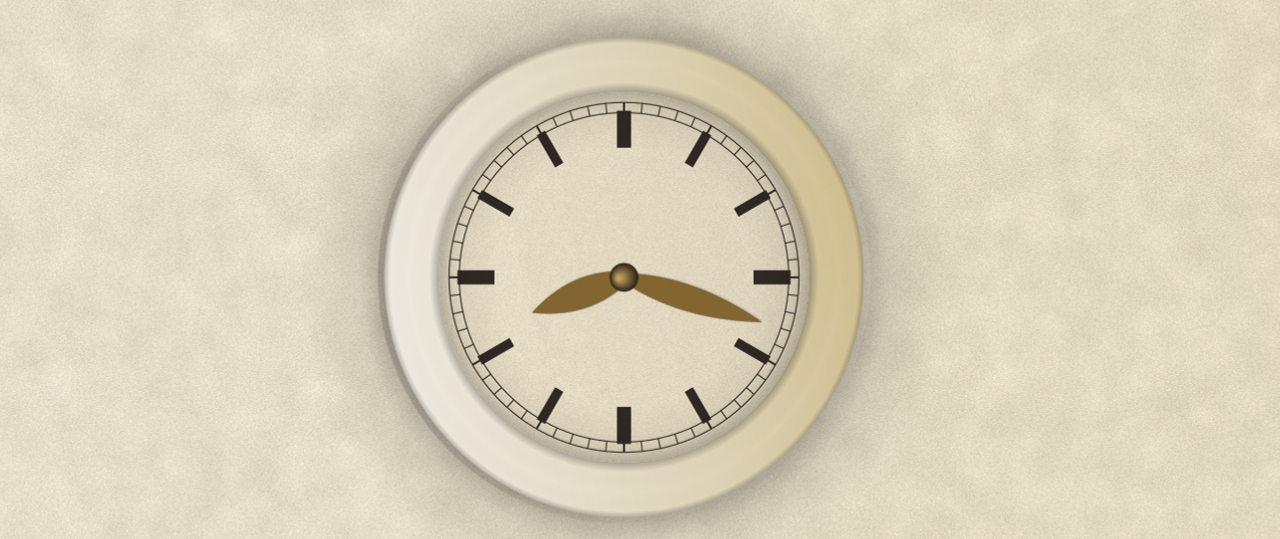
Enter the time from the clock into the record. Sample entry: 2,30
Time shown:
8,18
